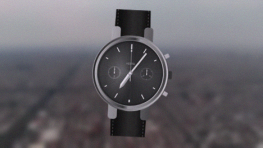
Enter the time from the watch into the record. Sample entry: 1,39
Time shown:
7,06
